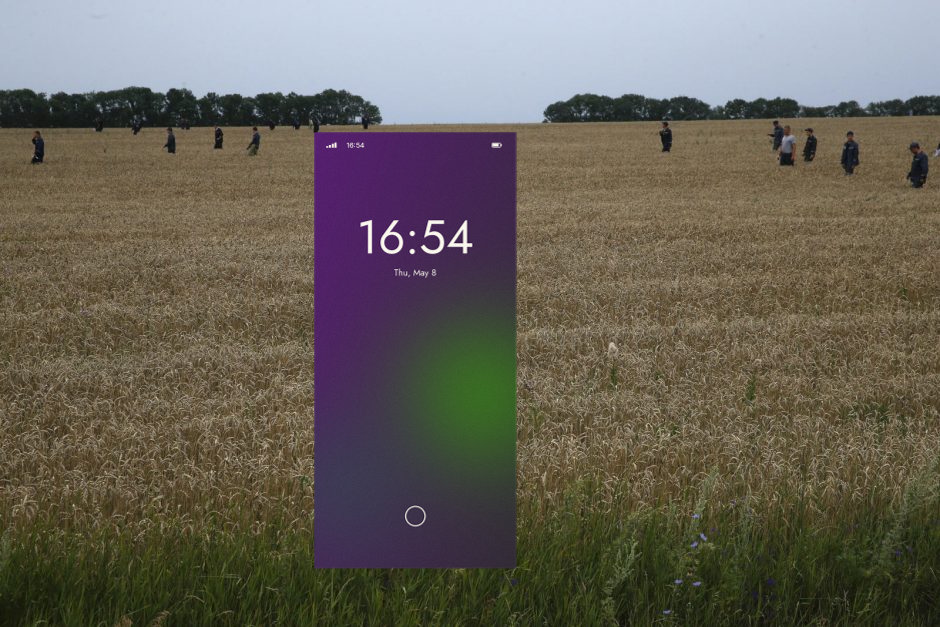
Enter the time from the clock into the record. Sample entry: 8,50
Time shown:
16,54
